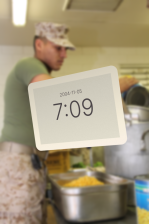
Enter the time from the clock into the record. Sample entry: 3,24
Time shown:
7,09
